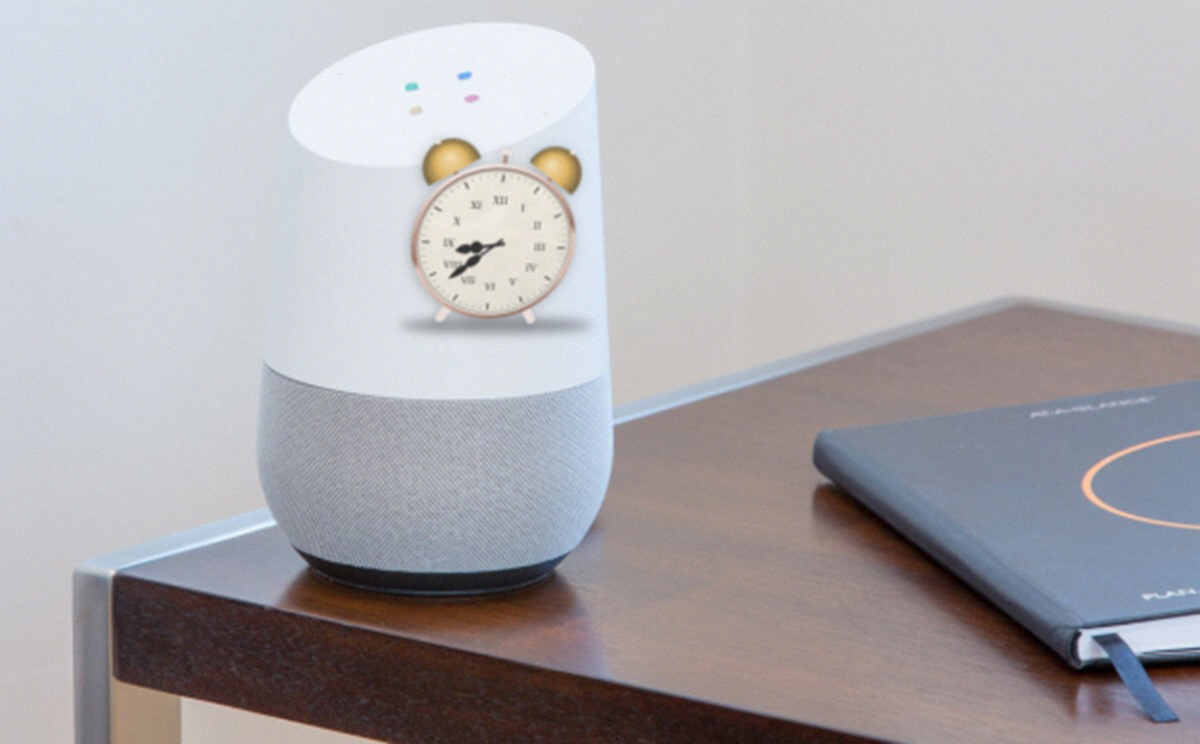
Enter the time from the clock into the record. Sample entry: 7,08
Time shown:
8,38
